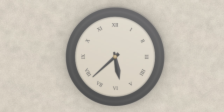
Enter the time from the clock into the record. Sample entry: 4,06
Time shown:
5,38
